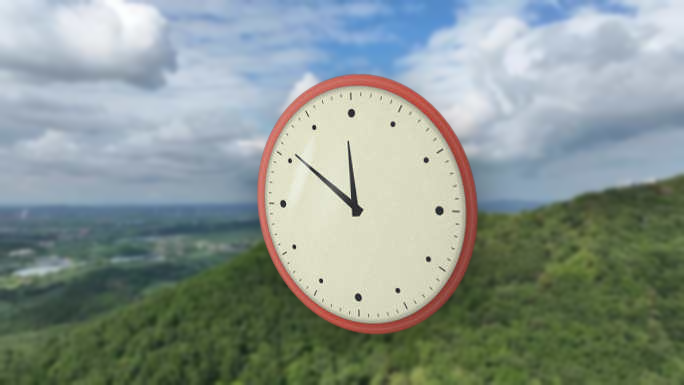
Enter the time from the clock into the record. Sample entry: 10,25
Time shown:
11,51
